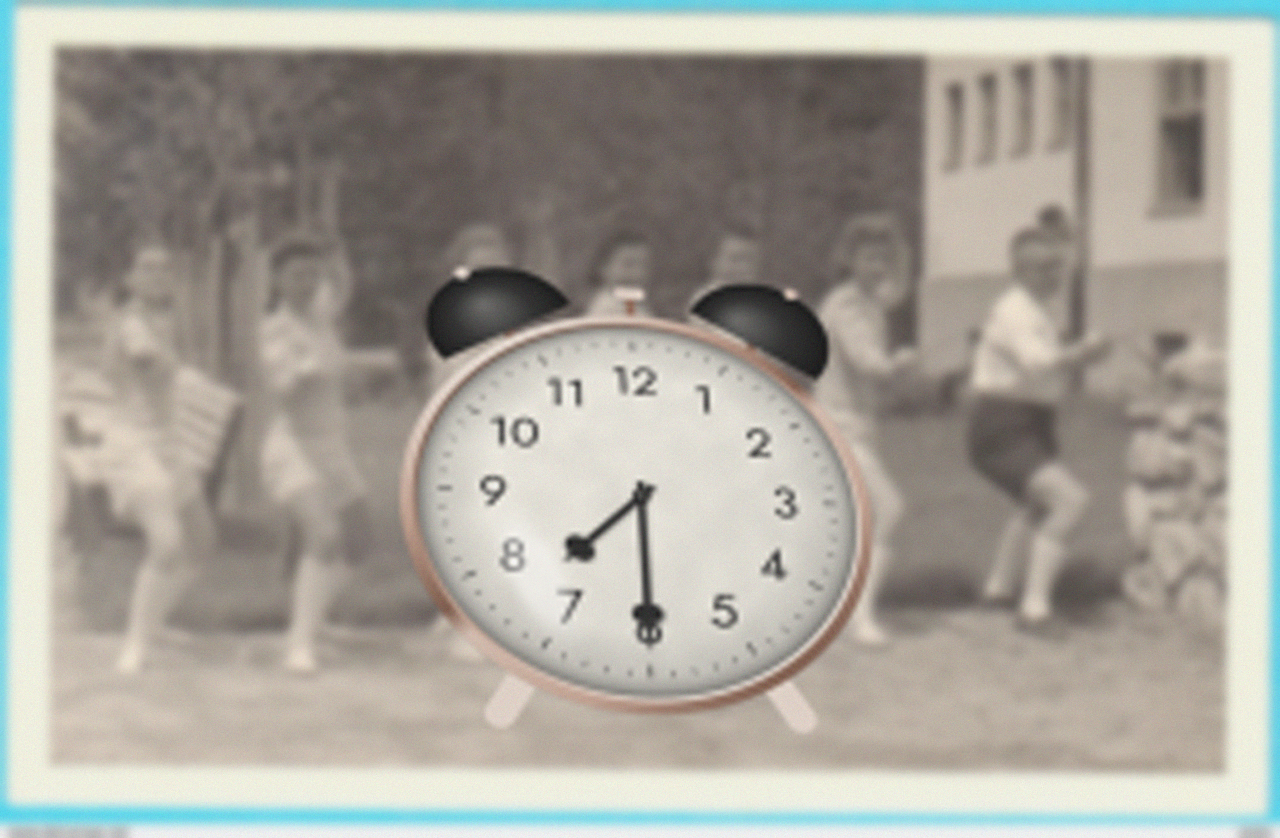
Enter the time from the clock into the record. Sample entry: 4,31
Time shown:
7,30
